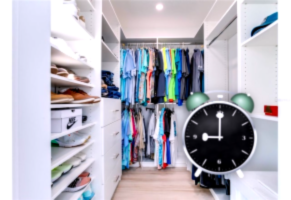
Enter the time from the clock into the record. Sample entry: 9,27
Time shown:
9,00
